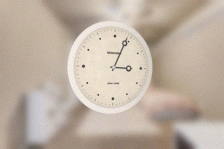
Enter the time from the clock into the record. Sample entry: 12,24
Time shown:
3,04
